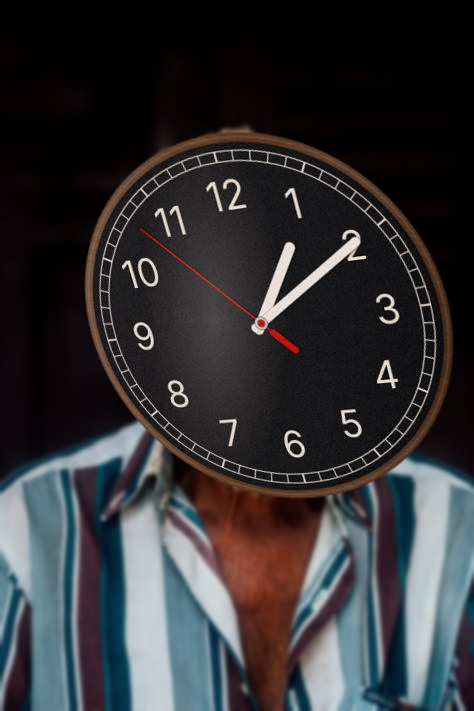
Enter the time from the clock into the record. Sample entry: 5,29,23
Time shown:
1,09,53
